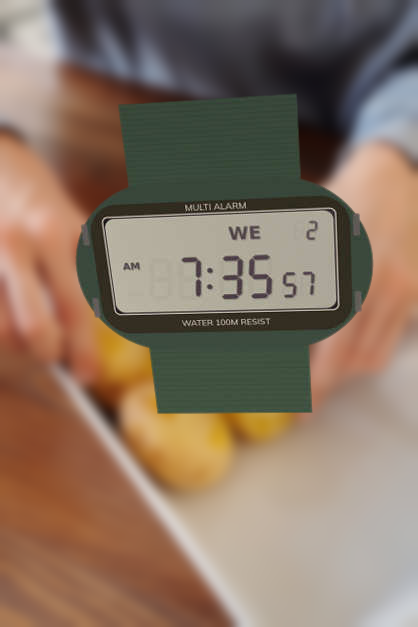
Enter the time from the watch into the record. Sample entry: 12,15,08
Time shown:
7,35,57
